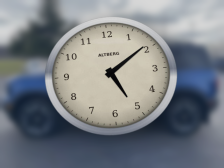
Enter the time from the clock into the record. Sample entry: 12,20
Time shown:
5,09
